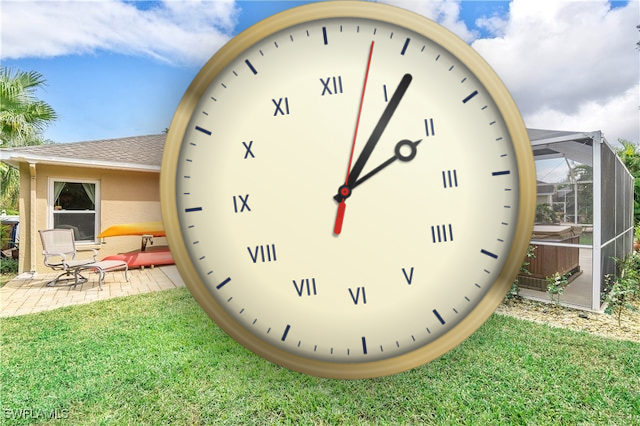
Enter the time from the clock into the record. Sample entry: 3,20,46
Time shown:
2,06,03
